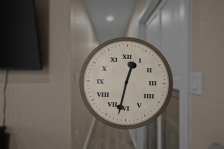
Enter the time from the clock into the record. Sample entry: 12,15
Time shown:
12,32
